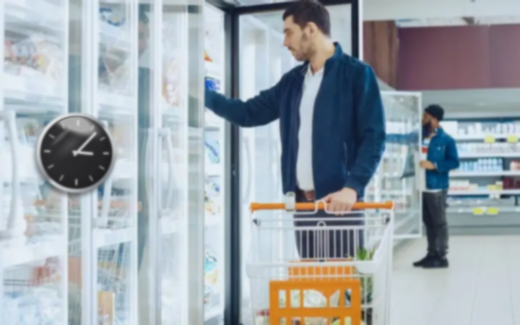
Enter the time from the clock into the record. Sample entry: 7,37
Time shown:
3,07
